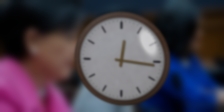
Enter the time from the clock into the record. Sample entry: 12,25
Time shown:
12,16
